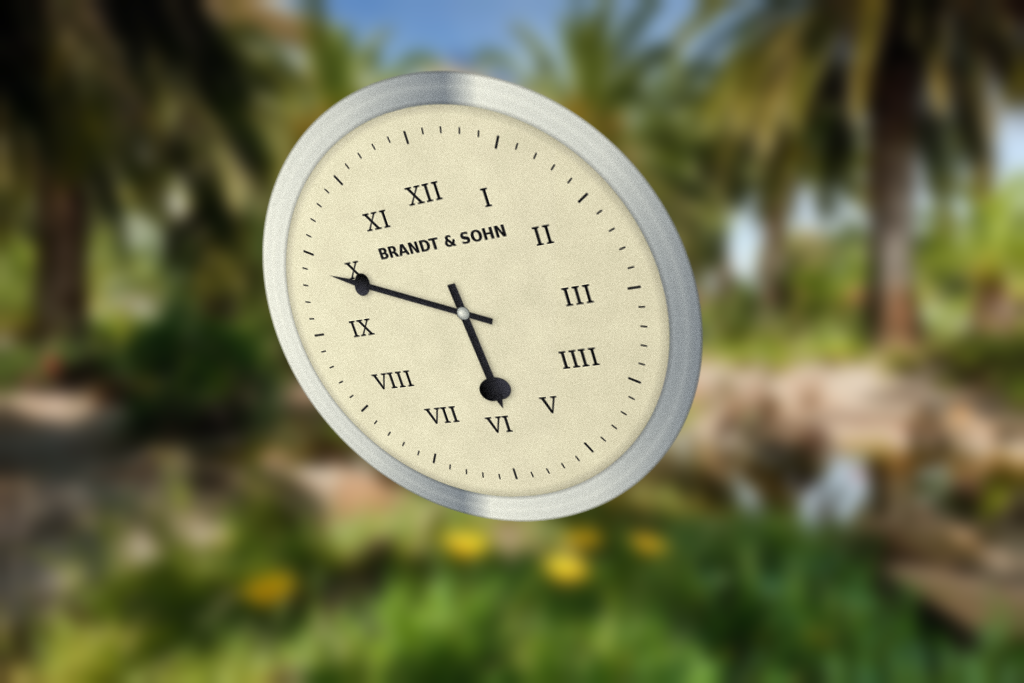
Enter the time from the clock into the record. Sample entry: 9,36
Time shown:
5,49
